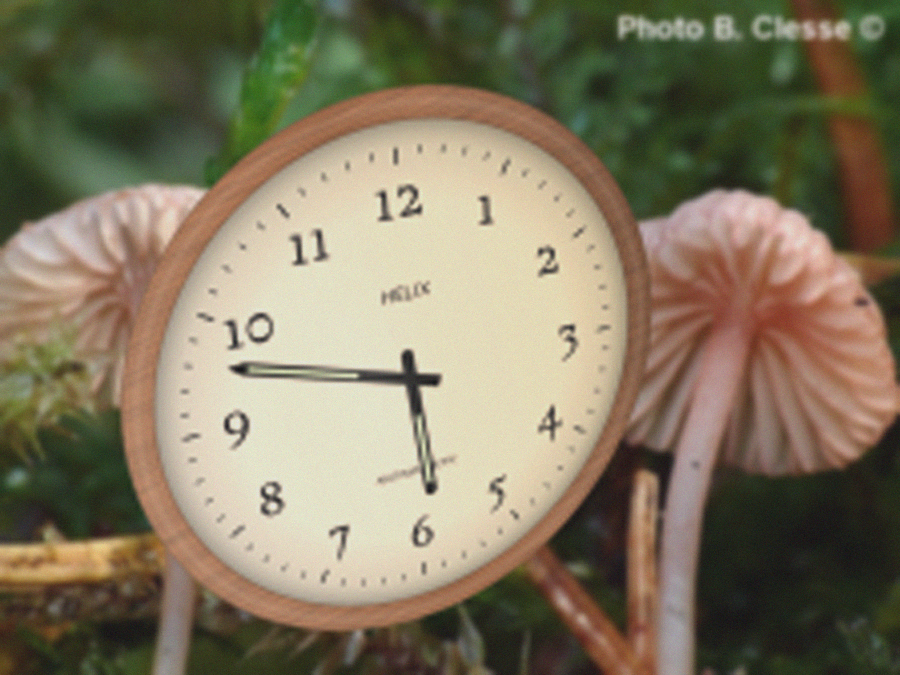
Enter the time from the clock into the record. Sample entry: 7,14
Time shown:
5,48
